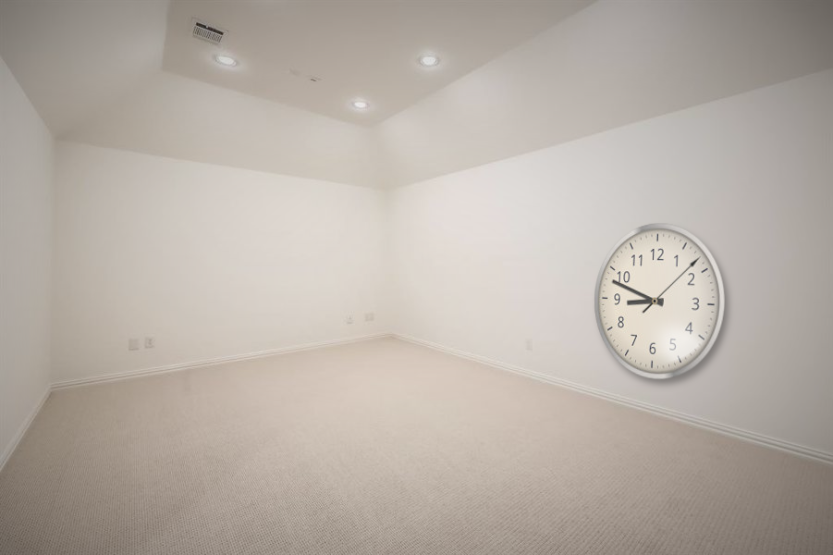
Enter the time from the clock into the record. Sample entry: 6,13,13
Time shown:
8,48,08
